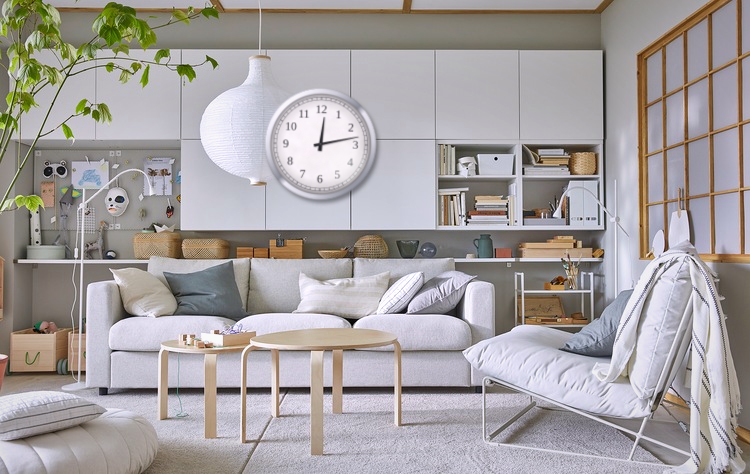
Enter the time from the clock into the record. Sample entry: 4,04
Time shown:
12,13
